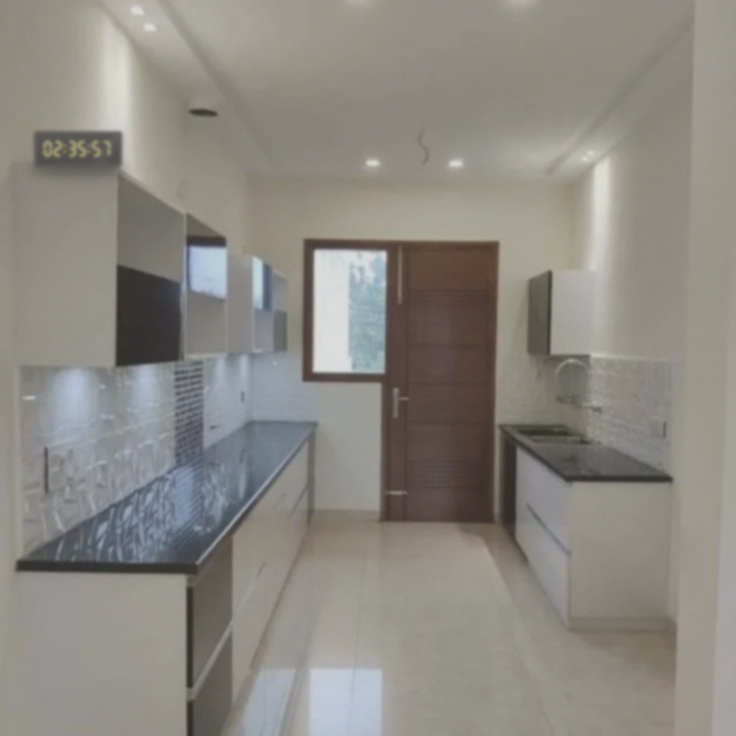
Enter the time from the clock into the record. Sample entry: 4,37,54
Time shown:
2,35,57
